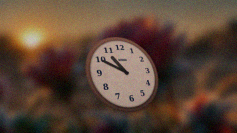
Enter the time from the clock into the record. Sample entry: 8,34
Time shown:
10,50
